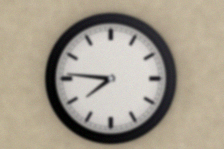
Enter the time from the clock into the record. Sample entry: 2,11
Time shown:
7,46
